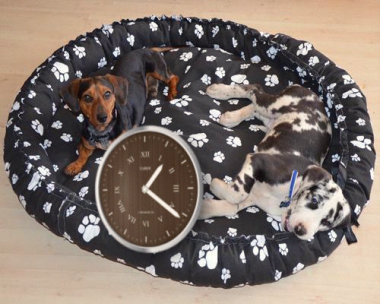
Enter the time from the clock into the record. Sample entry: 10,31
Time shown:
1,21
